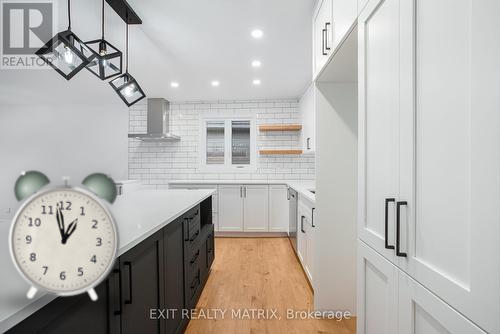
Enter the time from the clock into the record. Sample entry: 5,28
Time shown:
12,58
